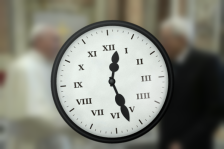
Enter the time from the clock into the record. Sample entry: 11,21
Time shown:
12,27
